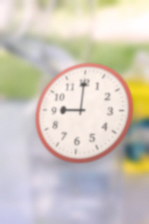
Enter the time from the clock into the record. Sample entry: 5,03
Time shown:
9,00
